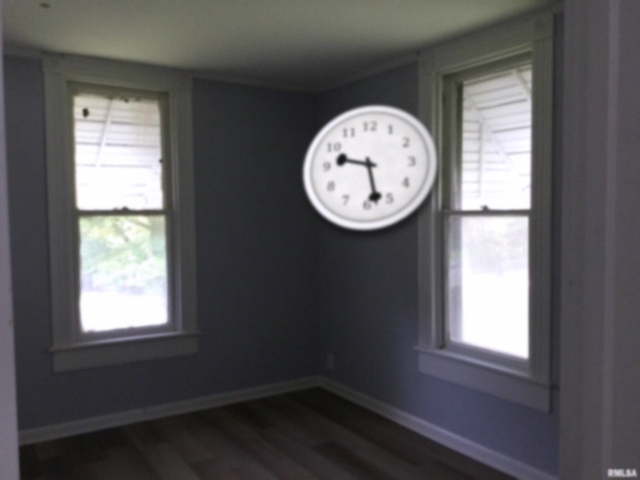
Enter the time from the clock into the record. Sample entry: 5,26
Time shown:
9,28
